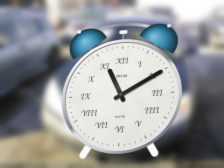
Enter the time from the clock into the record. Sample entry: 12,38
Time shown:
11,10
